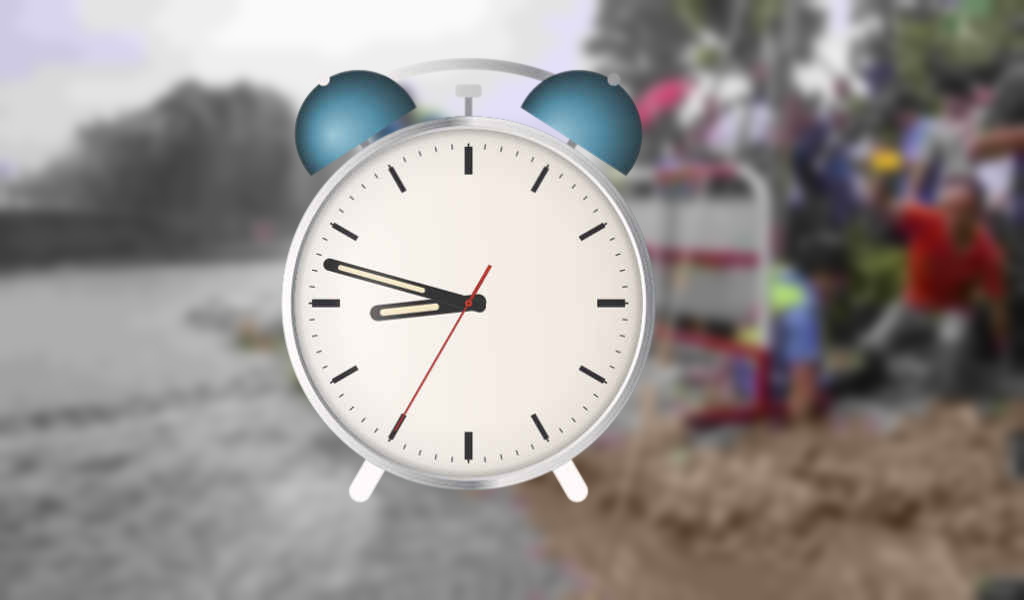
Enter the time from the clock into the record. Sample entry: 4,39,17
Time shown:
8,47,35
